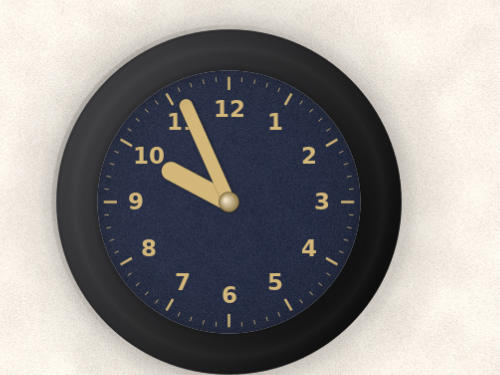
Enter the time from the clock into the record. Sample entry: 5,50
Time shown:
9,56
